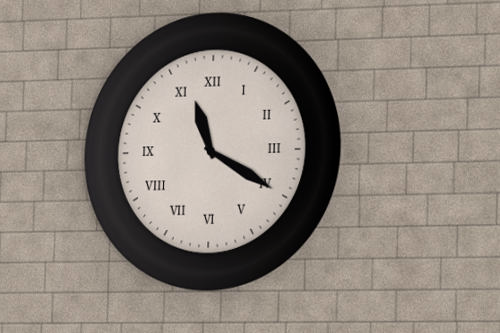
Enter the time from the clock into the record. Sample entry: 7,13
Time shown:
11,20
